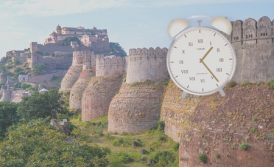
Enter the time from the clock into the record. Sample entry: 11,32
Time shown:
1,24
